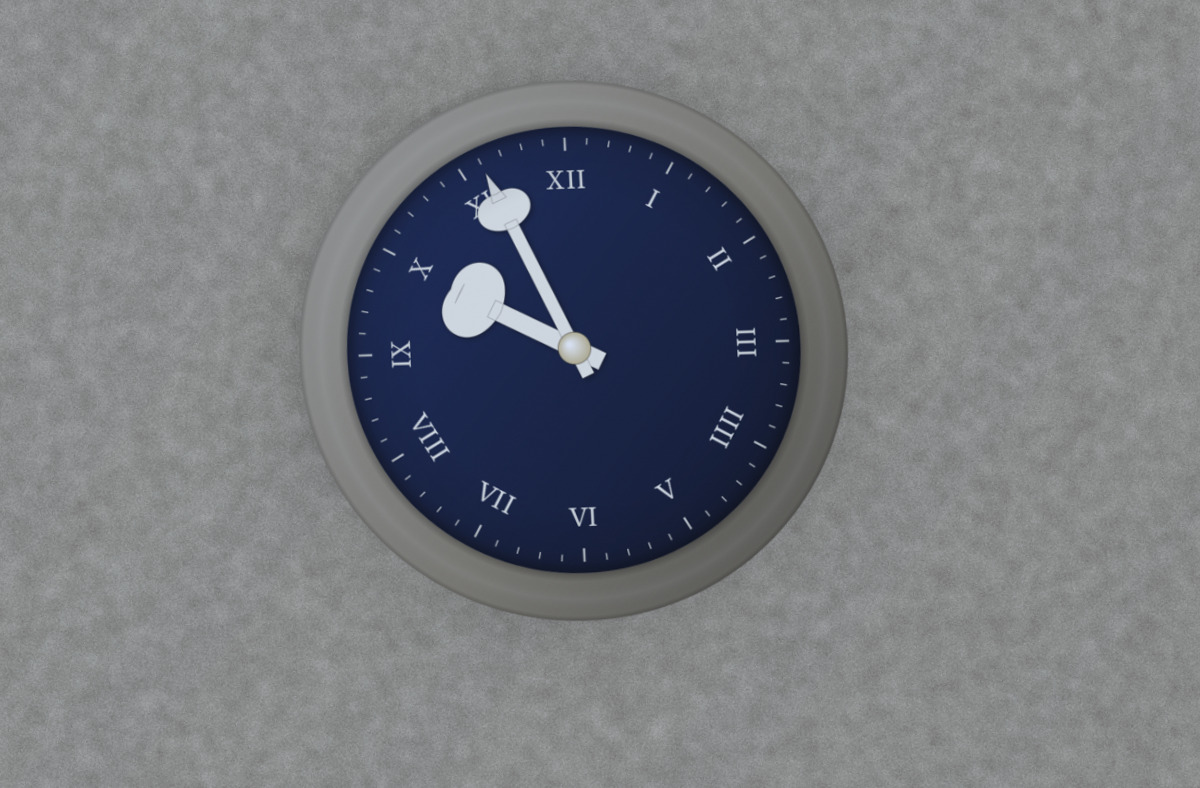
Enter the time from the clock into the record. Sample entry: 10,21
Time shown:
9,56
